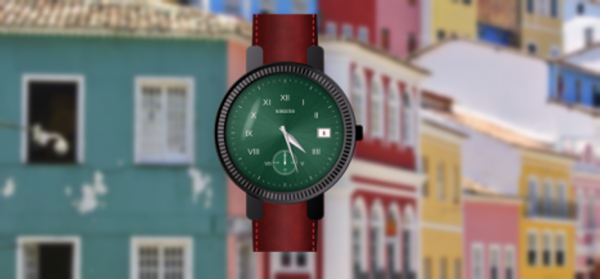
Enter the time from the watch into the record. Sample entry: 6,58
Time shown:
4,27
